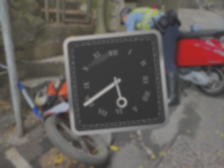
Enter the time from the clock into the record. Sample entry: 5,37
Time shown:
5,40
